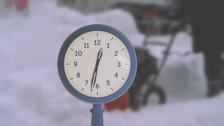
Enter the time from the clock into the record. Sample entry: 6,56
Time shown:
12,32
